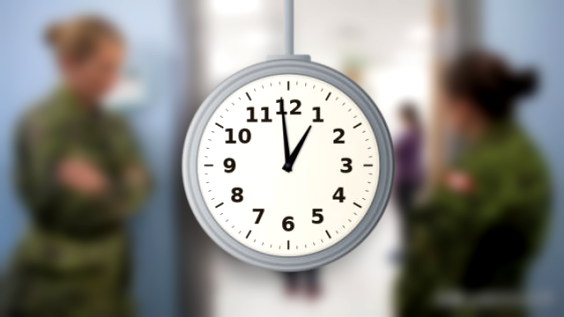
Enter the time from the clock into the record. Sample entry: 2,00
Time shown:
12,59
